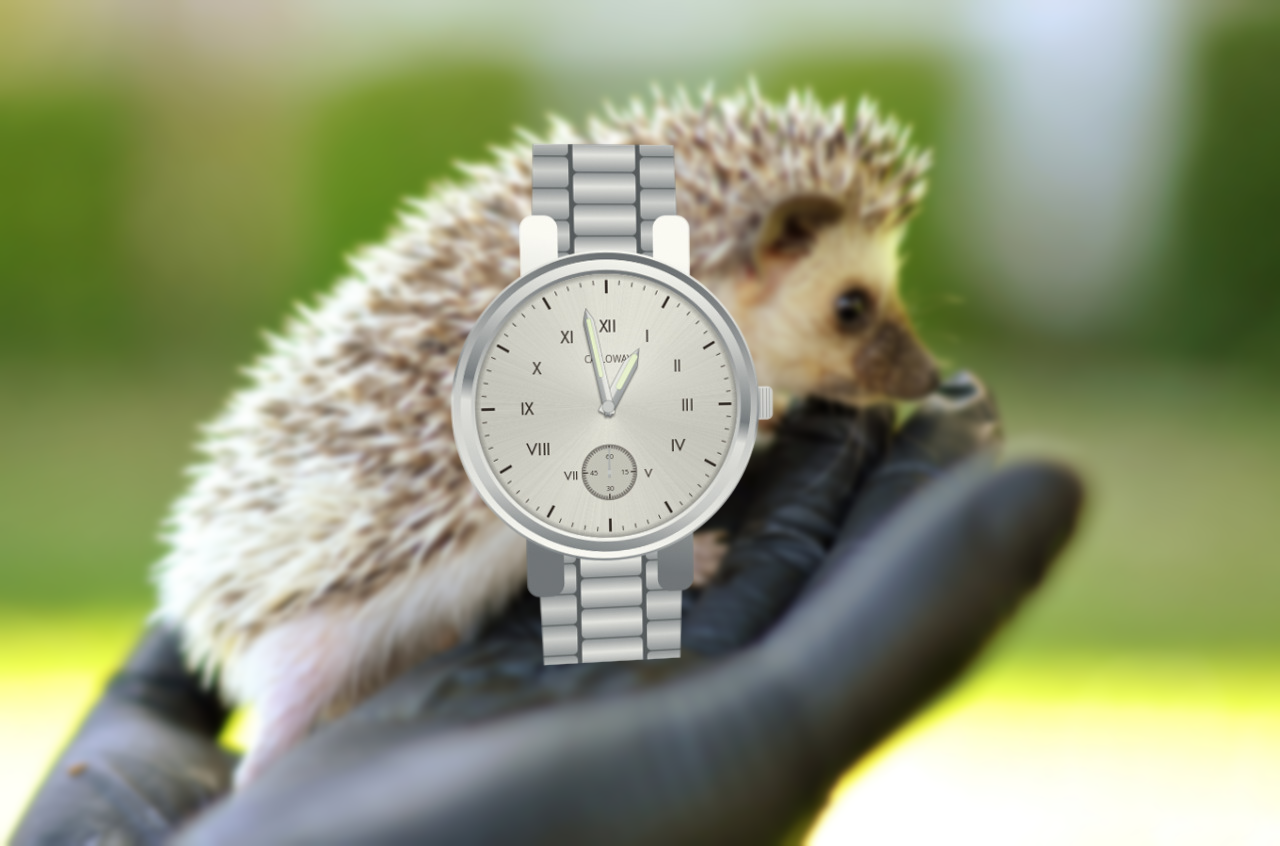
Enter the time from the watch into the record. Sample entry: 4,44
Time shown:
12,58
